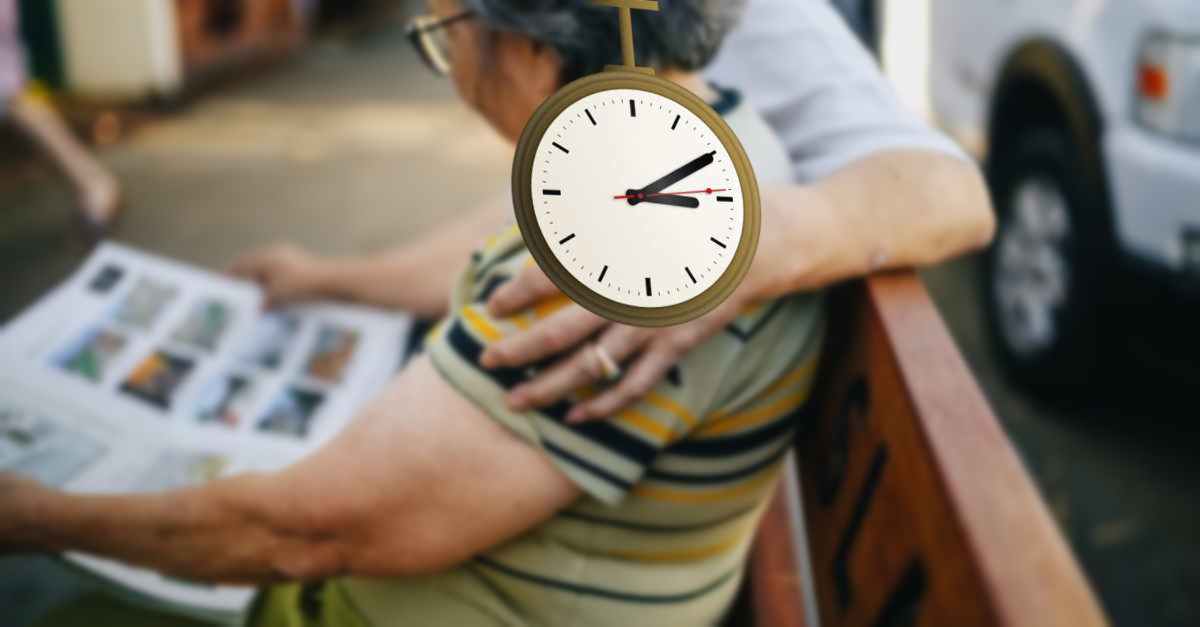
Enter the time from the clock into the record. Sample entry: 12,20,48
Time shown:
3,10,14
